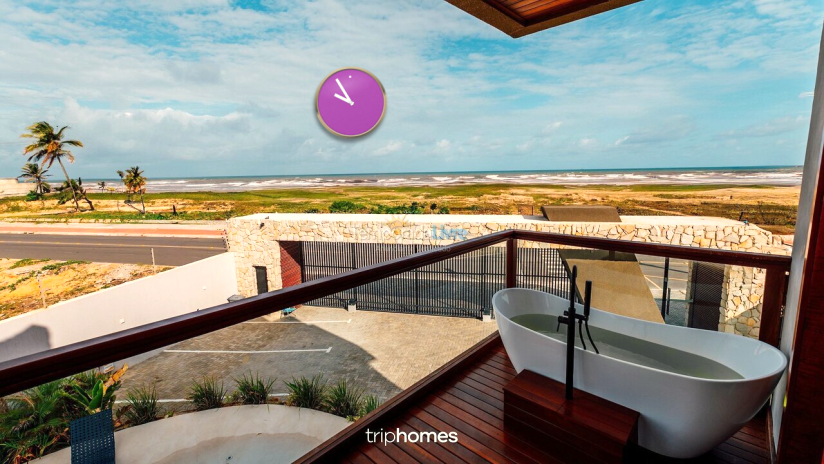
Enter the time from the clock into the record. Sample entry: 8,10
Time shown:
9,55
